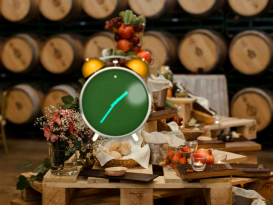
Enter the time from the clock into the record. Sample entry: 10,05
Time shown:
1,36
